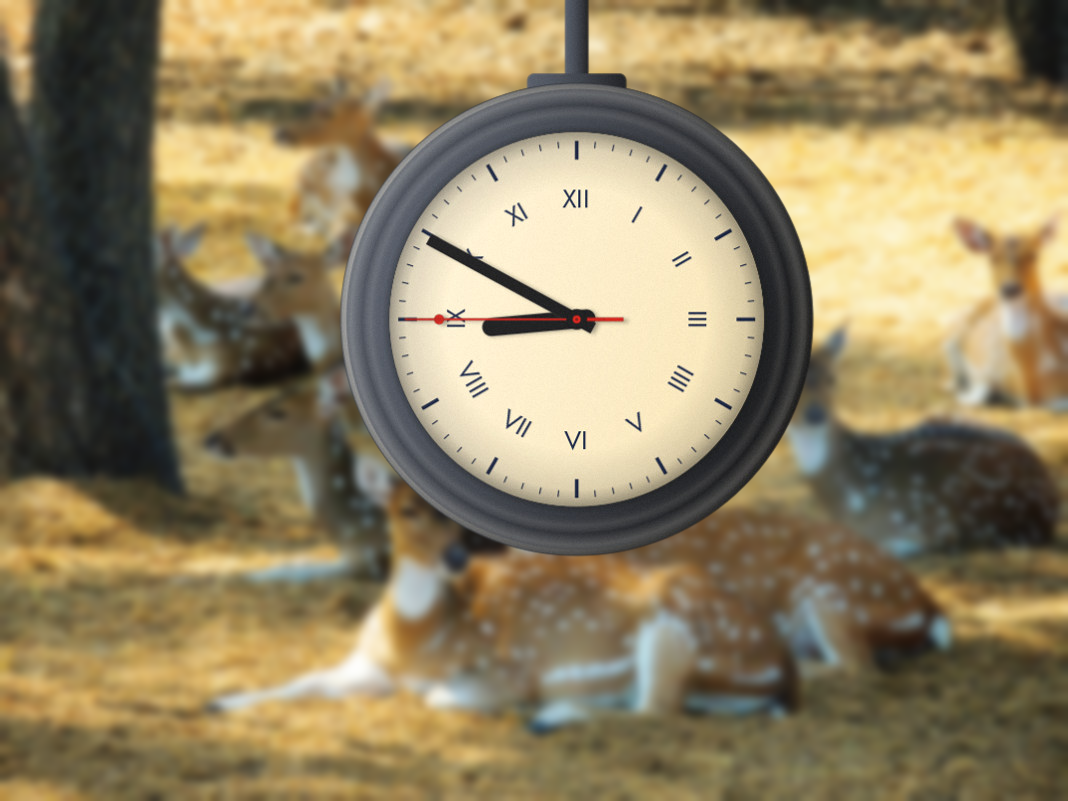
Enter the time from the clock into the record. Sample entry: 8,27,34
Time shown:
8,49,45
